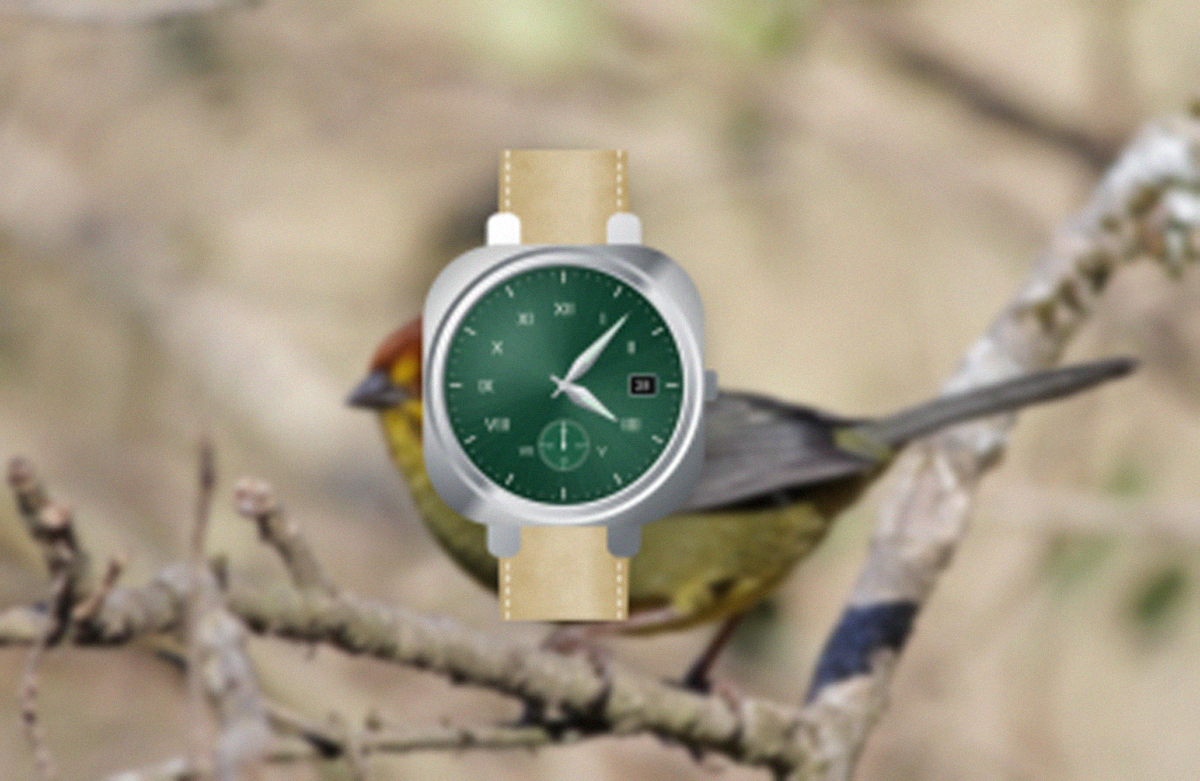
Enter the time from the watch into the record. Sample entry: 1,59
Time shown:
4,07
